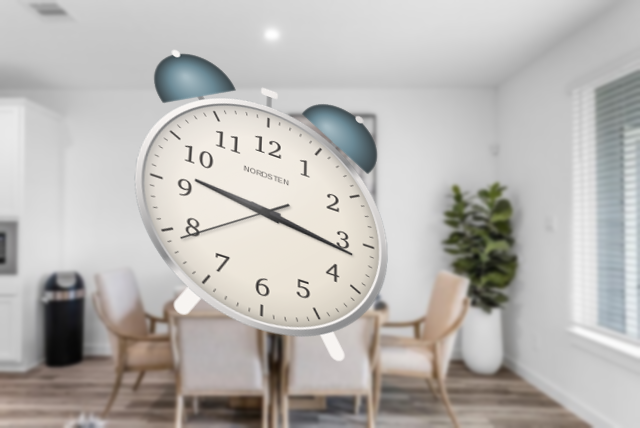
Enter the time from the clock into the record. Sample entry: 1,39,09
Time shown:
9,16,39
